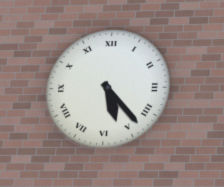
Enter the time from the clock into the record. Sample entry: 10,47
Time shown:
5,23
